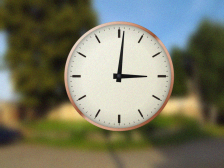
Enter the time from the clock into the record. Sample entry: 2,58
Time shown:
3,01
